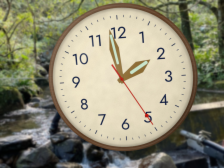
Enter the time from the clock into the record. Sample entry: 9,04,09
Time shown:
1,58,25
